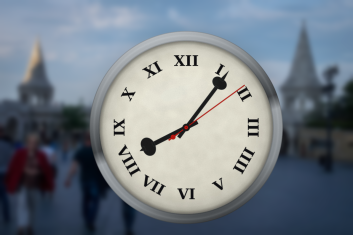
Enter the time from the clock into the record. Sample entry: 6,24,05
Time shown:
8,06,09
